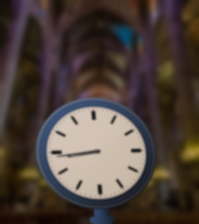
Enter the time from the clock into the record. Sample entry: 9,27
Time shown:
8,44
